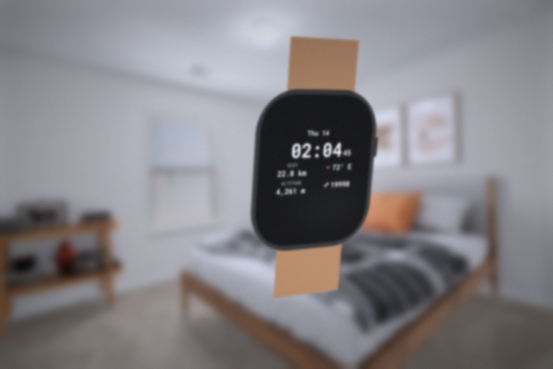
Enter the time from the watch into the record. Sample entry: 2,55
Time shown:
2,04
